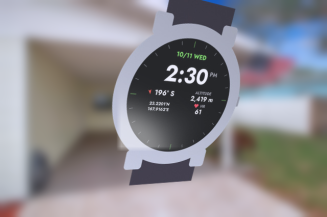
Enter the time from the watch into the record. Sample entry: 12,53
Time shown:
2,30
